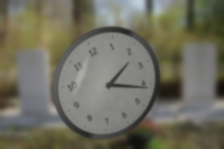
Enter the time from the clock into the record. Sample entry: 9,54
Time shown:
2,21
